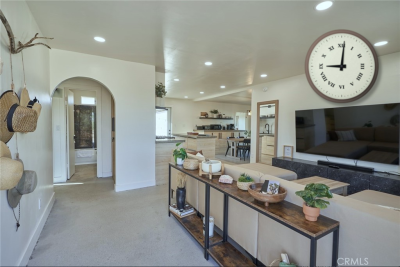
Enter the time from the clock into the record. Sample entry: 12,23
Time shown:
9,01
